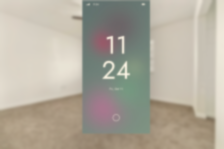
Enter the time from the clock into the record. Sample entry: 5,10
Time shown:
11,24
